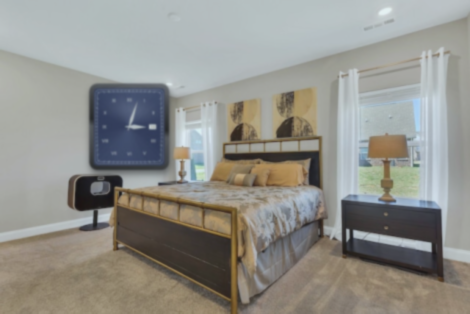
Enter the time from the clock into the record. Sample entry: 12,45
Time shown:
3,03
